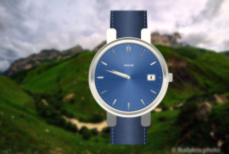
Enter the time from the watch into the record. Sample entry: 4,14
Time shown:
9,48
